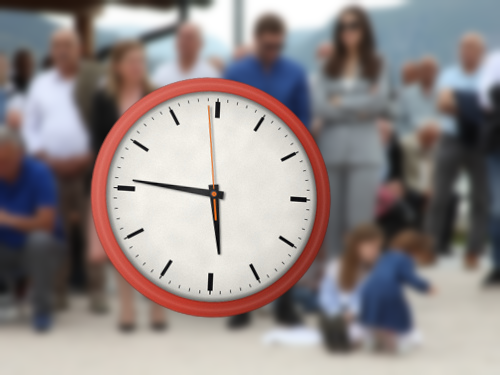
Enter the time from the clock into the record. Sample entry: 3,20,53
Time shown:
5,45,59
